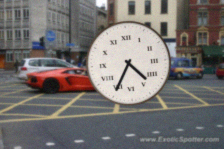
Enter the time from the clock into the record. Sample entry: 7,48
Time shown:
4,35
